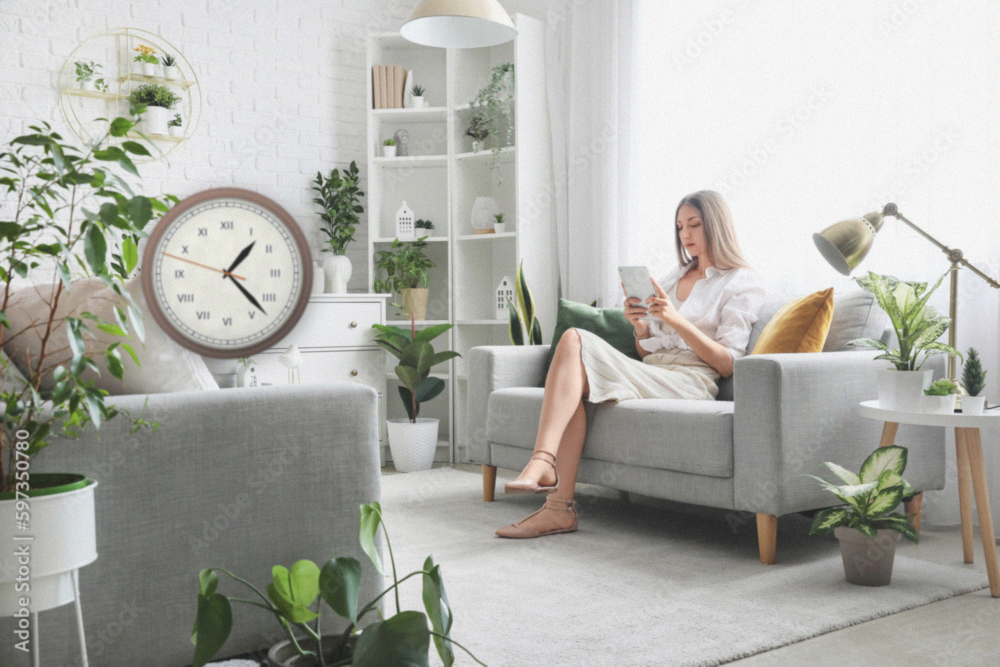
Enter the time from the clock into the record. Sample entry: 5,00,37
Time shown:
1,22,48
